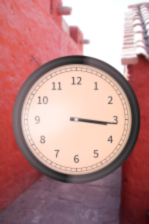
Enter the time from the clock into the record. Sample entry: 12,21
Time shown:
3,16
